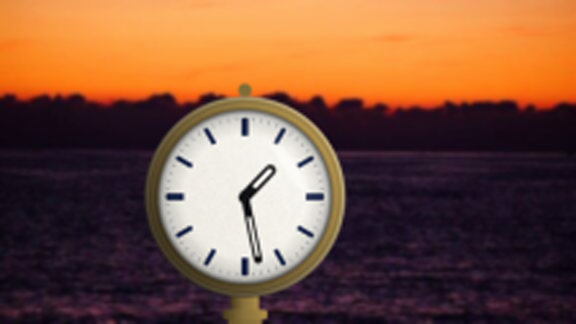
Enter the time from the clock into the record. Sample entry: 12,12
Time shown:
1,28
